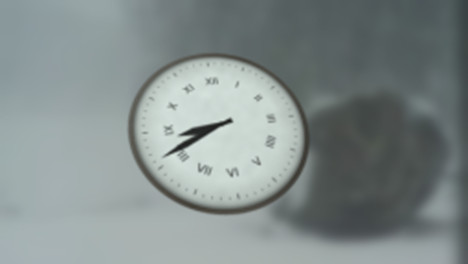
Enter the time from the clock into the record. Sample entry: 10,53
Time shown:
8,41
